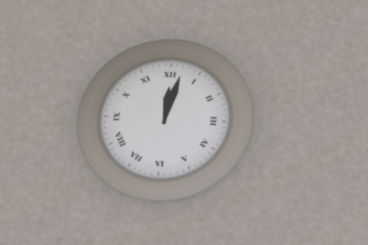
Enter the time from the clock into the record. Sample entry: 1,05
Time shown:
12,02
